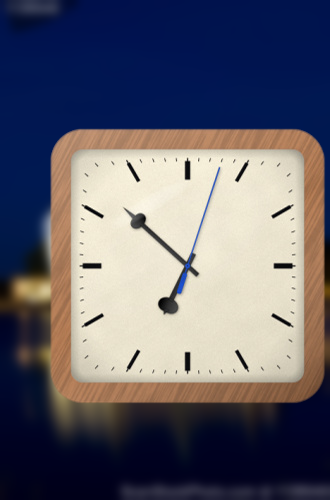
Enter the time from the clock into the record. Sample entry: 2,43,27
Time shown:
6,52,03
